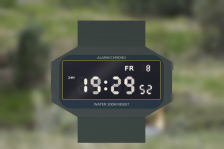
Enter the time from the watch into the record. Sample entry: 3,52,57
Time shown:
19,29,52
